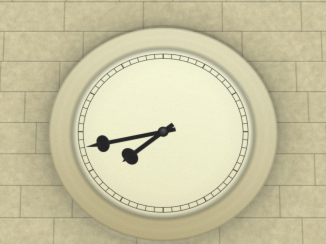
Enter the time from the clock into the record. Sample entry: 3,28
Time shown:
7,43
